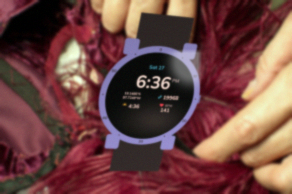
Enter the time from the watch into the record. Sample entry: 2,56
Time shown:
6,36
